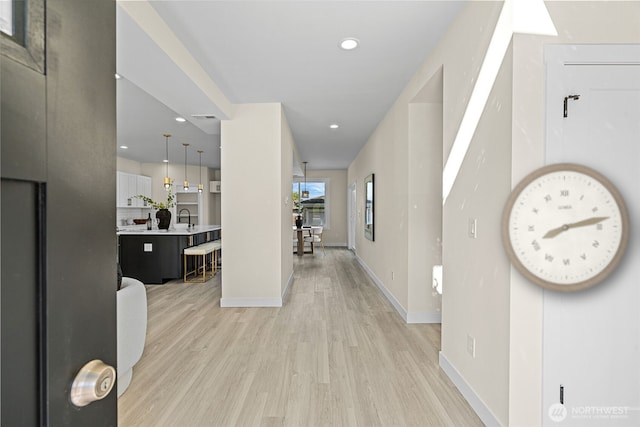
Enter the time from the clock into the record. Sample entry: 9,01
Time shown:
8,13
